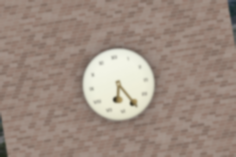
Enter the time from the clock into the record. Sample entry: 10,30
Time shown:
6,25
